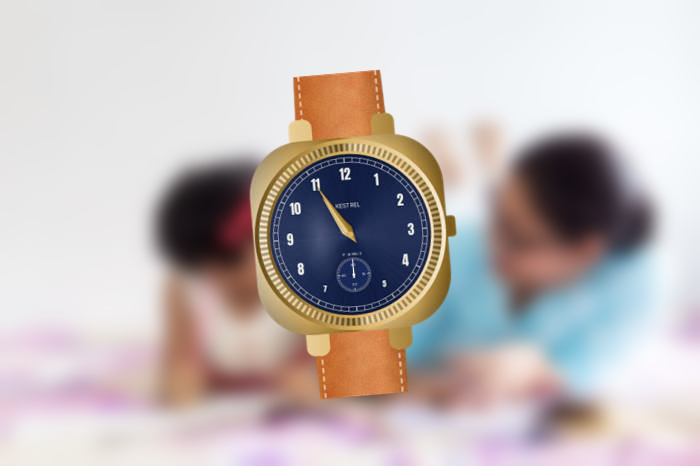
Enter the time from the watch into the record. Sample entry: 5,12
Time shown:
10,55
